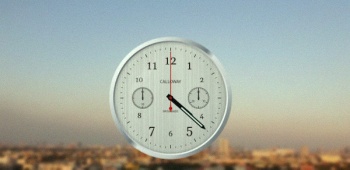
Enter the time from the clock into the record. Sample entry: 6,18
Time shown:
4,22
